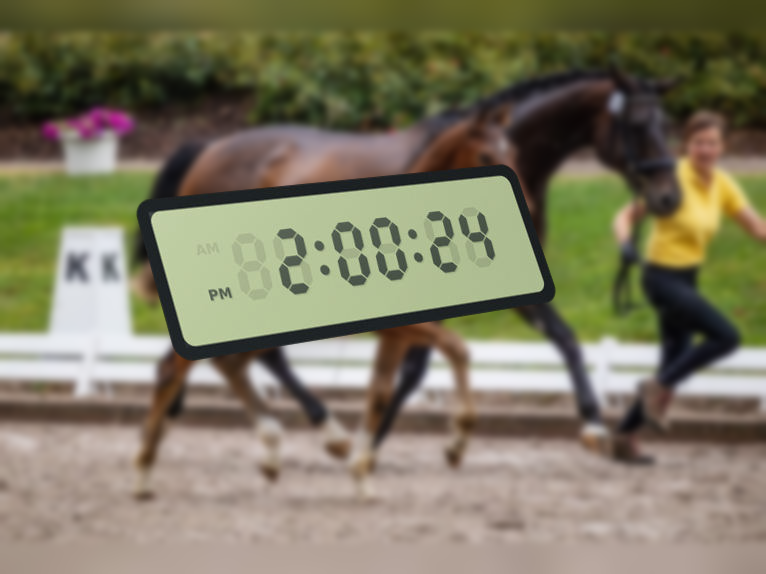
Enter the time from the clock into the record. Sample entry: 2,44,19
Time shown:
2,00,24
